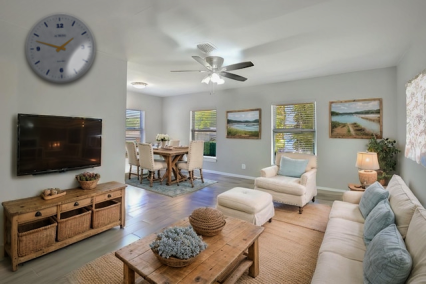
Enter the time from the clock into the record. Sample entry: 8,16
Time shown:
1,48
